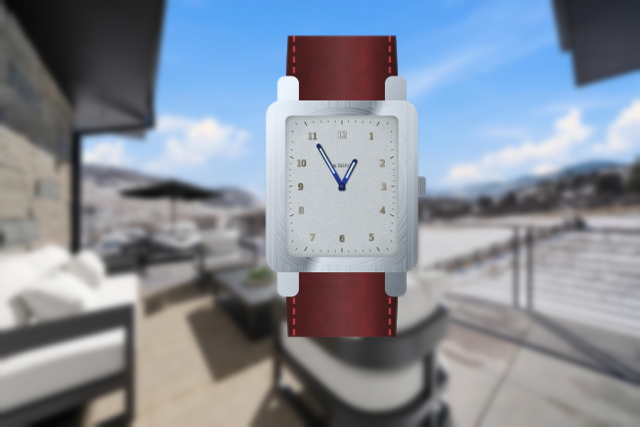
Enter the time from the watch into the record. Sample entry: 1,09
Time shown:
12,55
